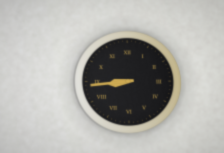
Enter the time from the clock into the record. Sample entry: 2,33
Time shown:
8,44
